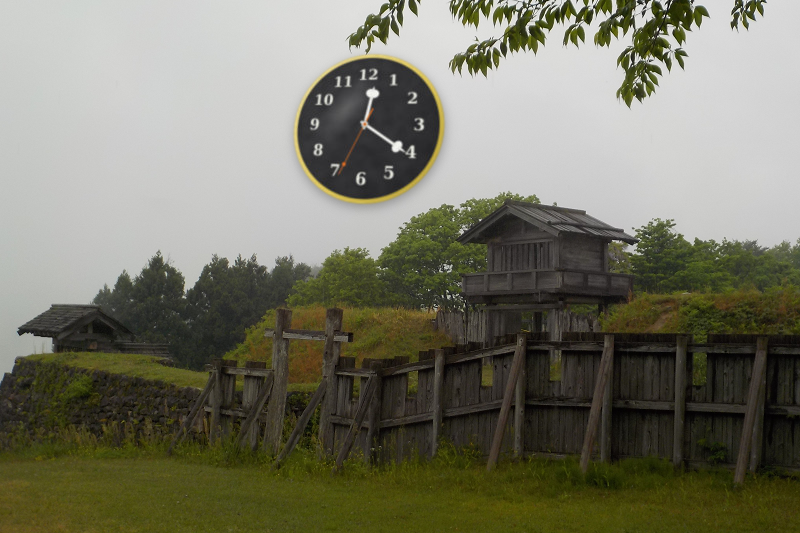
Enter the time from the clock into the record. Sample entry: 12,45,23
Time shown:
12,20,34
